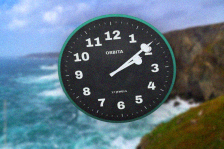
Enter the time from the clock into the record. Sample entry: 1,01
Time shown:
2,09
